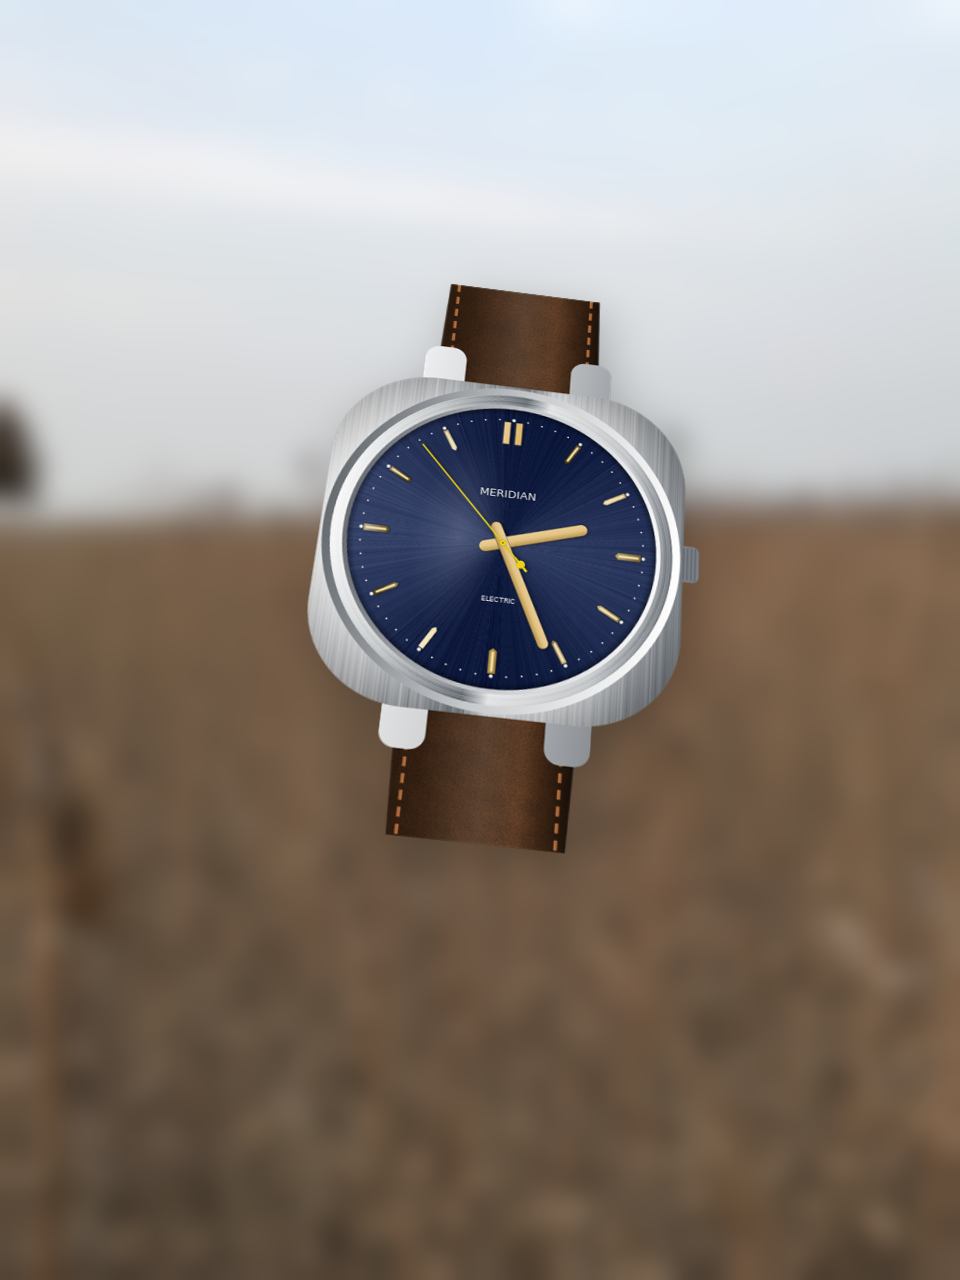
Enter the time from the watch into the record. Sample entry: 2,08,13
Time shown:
2,25,53
